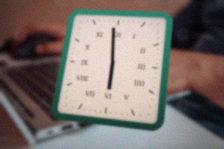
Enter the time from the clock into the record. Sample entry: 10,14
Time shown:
5,59
